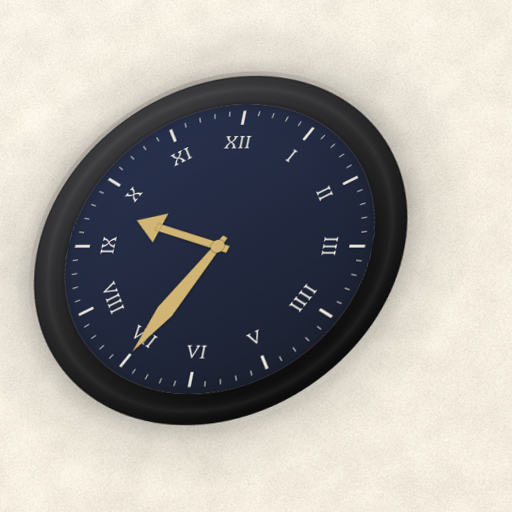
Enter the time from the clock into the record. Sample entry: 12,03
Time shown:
9,35
